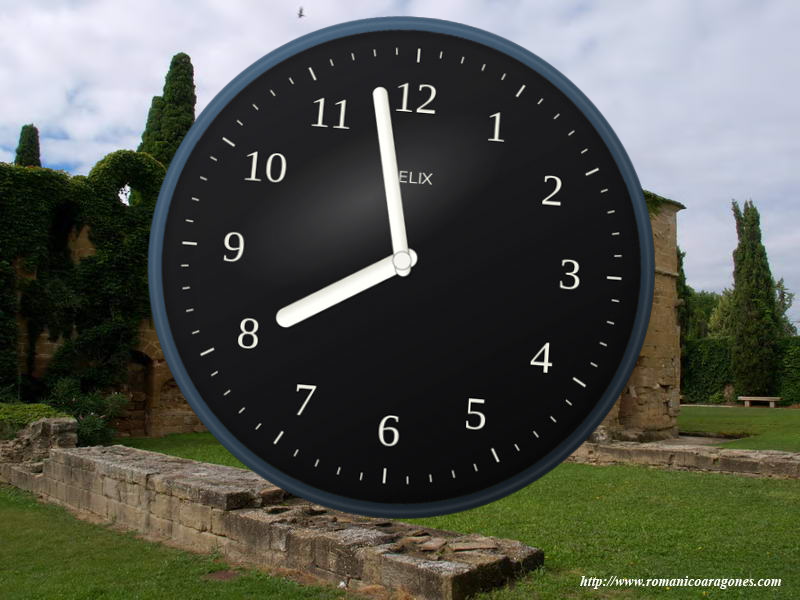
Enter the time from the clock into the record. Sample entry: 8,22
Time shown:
7,58
